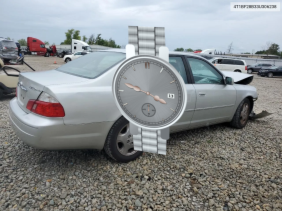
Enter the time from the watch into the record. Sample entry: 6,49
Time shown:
3,48
